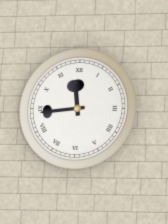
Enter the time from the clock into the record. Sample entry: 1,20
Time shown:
11,44
